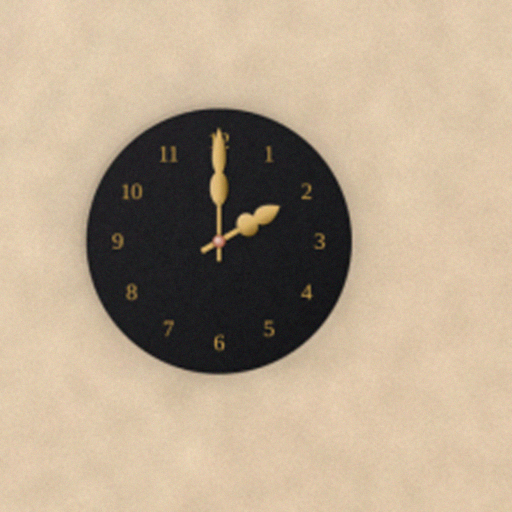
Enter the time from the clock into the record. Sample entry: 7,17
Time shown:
2,00
